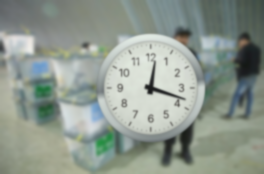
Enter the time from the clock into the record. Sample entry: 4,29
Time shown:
12,18
